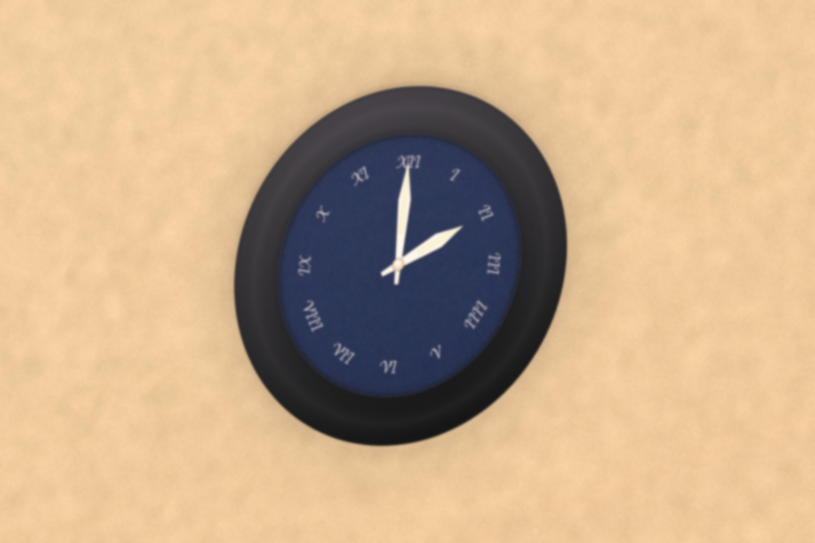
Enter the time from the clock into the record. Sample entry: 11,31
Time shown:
2,00
